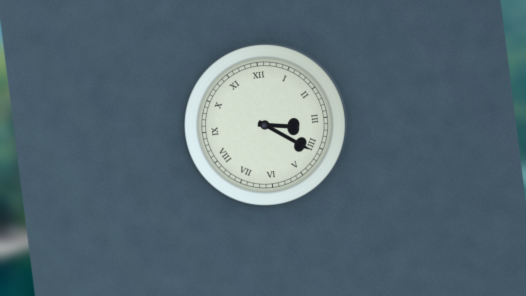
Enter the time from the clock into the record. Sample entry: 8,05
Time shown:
3,21
